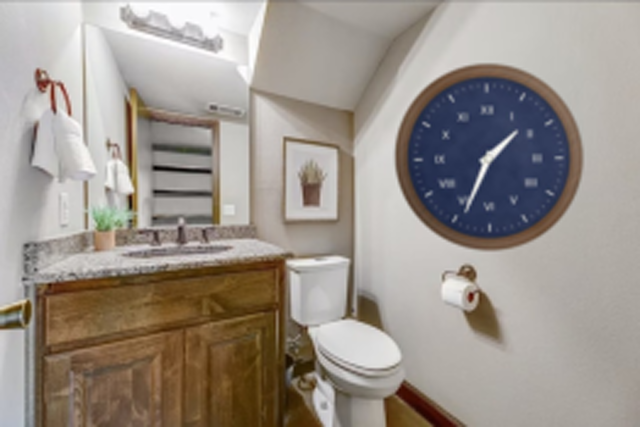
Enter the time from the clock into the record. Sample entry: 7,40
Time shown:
1,34
